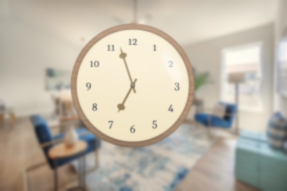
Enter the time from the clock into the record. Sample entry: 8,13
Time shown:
6,57
